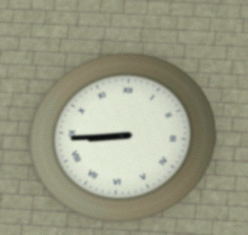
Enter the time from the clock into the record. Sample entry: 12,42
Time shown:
8,44
